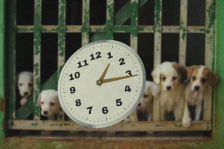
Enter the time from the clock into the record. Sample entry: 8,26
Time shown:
1,16
